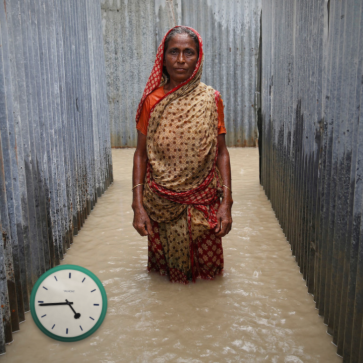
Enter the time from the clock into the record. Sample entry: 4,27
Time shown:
4,44
